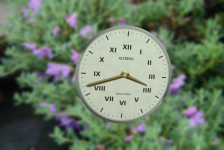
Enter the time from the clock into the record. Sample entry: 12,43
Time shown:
3,42
